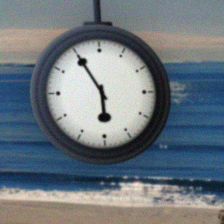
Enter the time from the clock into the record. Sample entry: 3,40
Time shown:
5,55
